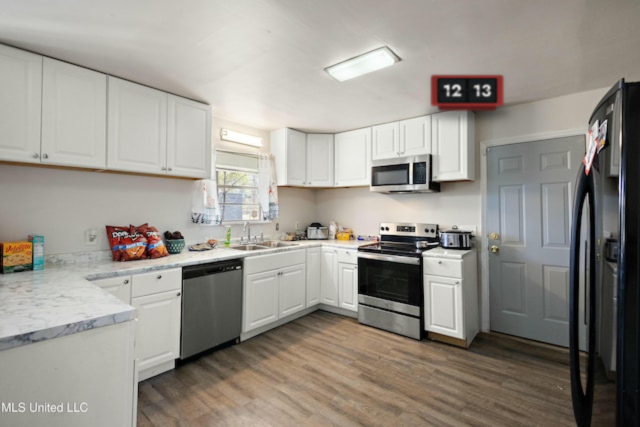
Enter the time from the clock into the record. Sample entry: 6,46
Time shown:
12,13
